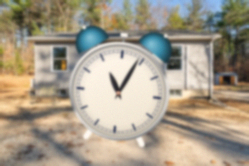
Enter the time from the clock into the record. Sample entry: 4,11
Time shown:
11,04
